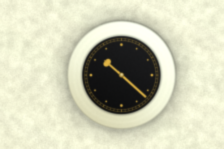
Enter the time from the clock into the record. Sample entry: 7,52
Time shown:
10,22
